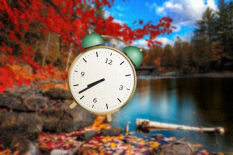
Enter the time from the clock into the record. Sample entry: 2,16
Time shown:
7,37
